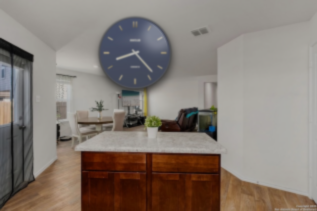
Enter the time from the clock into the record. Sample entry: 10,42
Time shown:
8,23
